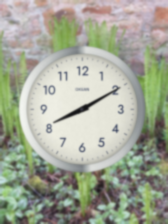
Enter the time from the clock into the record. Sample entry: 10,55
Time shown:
8,10
